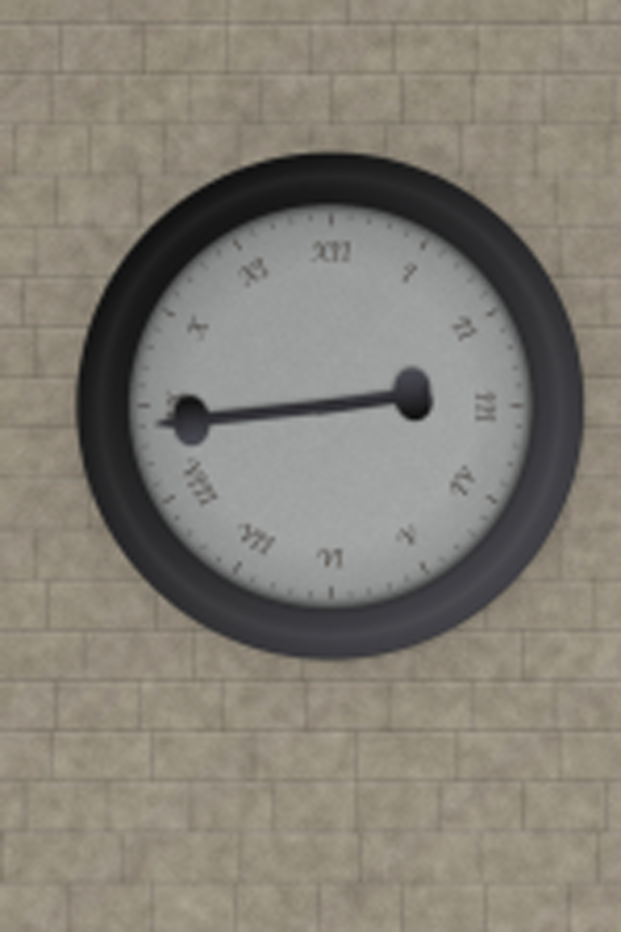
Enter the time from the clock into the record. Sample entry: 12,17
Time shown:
2,44
